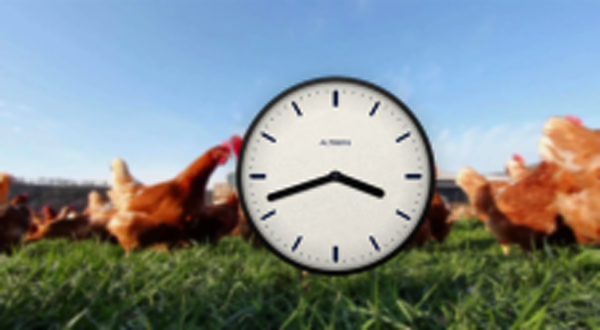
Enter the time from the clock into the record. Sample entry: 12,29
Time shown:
3,42
